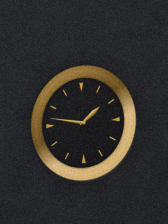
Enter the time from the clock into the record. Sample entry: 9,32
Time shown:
1,47
